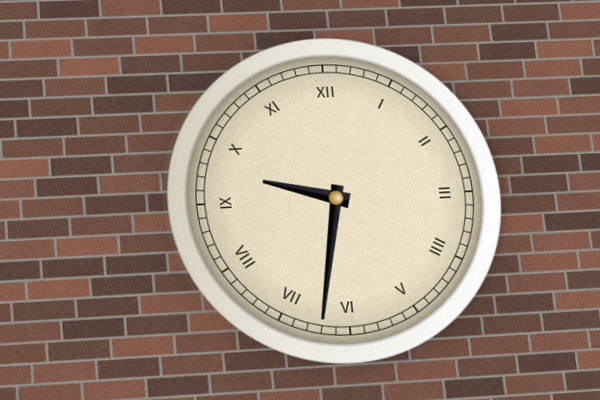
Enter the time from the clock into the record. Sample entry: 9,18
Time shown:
9,32
